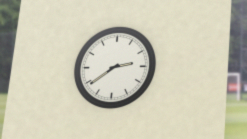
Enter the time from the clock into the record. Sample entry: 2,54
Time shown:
2,39
